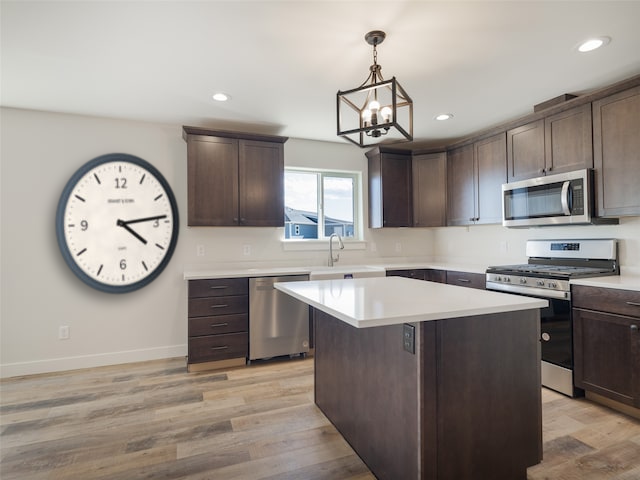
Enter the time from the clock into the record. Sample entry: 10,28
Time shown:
4,14
